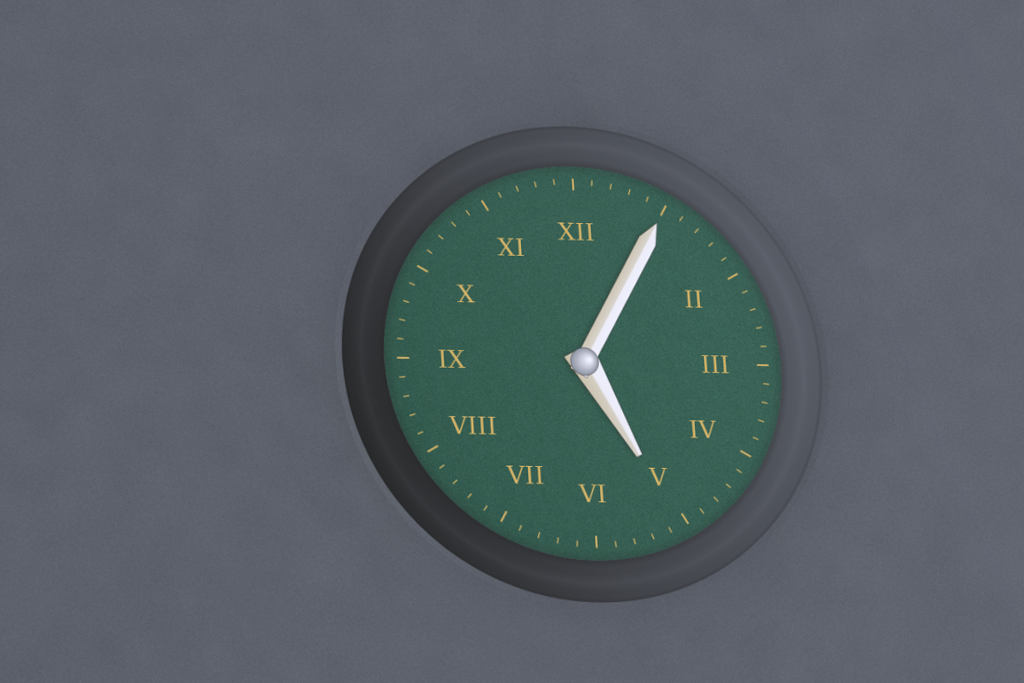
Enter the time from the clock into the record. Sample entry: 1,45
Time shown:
5,05
